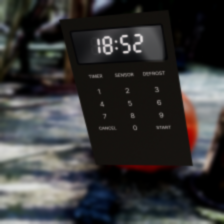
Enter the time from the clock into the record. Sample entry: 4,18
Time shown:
18,52
